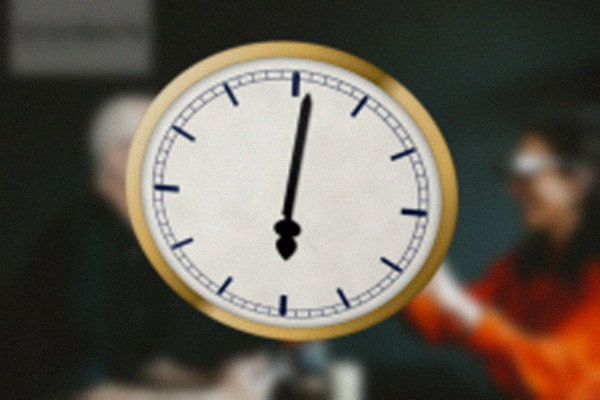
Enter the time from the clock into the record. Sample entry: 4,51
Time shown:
6,01
